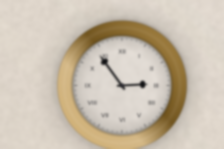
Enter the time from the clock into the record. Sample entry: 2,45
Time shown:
2,54
